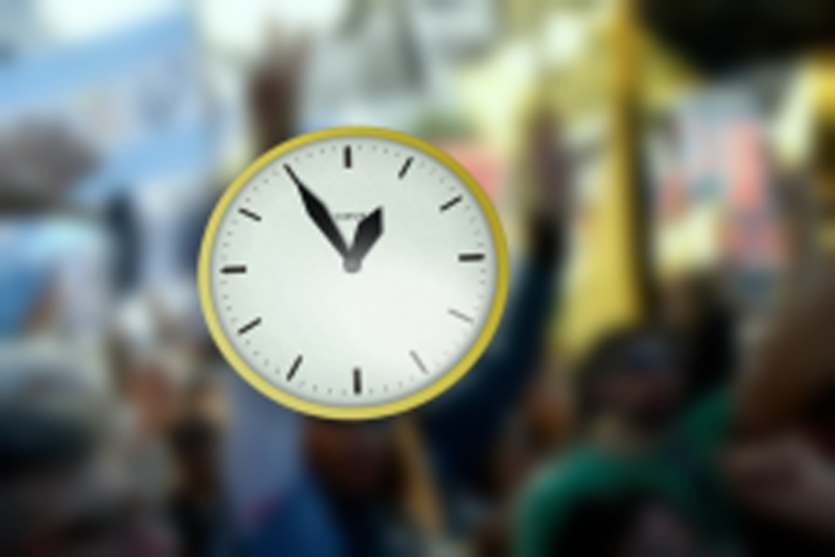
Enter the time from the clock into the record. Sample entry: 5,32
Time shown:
12,55
